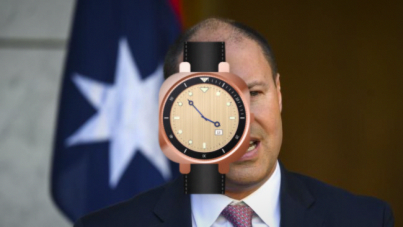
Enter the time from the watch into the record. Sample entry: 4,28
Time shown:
3,53
